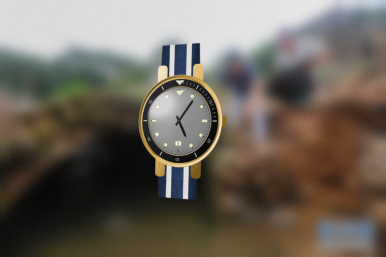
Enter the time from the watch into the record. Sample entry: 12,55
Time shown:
5,06
